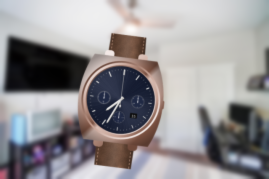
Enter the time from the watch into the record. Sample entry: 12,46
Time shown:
7,34
